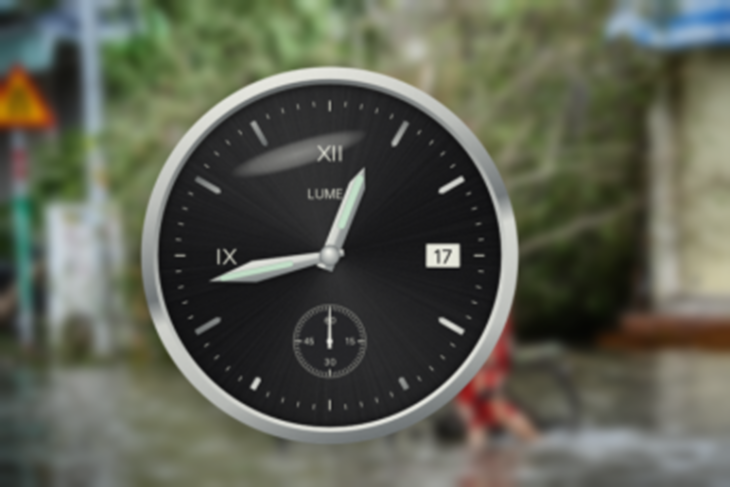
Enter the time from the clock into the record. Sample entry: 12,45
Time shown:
12,43
